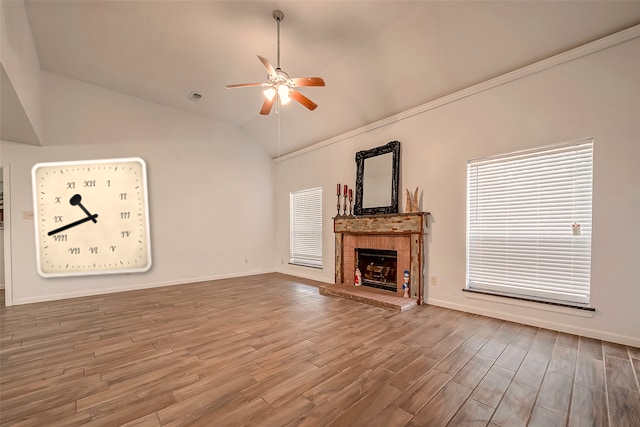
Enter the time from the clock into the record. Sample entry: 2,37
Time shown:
10,42
